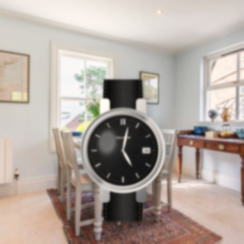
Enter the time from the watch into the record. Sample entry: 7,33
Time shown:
5,02
